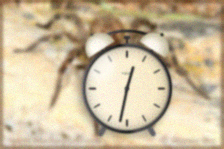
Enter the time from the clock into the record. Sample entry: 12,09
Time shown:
12,32
